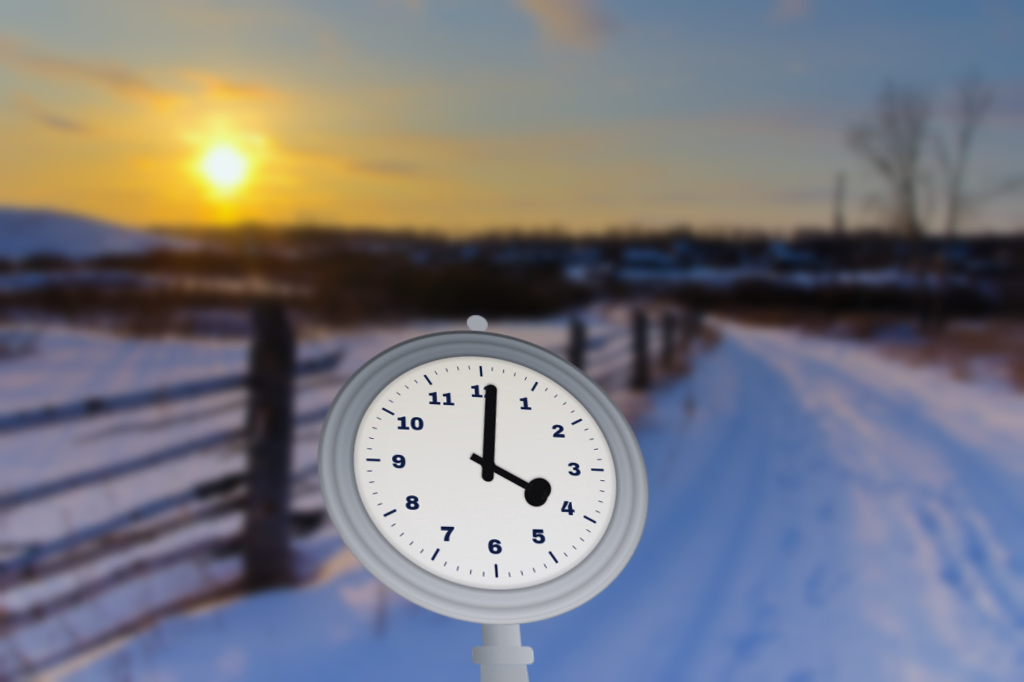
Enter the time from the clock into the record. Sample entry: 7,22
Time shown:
4,01
